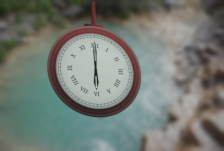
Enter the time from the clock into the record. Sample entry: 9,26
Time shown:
6,00
